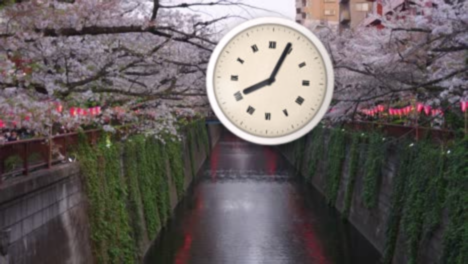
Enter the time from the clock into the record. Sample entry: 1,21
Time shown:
8,04
